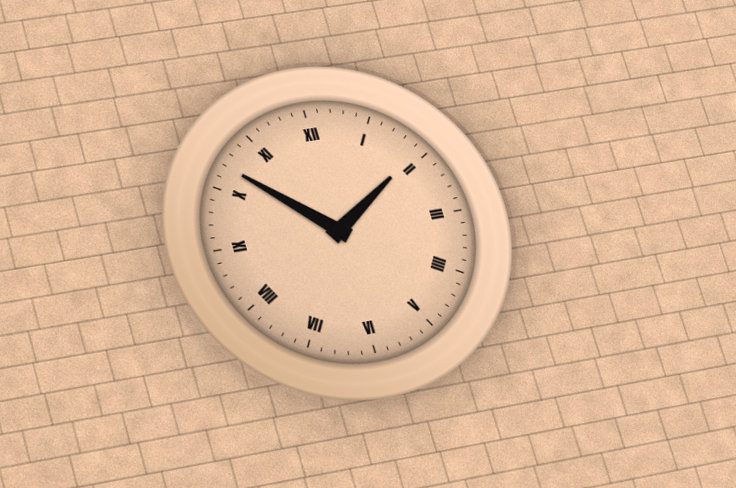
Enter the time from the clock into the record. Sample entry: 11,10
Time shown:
1,52
